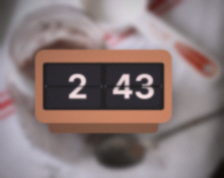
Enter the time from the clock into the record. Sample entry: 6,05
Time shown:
2,43
